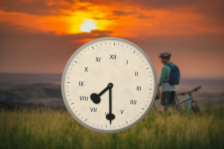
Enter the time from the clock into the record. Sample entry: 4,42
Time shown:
7,29
